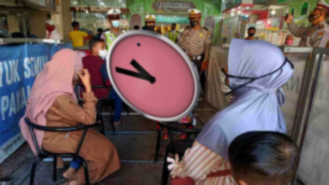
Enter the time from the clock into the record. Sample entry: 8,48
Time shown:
10,48
